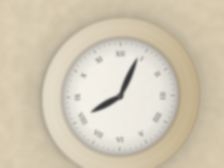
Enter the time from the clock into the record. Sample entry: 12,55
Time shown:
8,04
